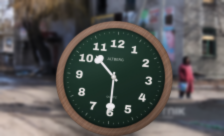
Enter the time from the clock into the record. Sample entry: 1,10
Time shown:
10,30
